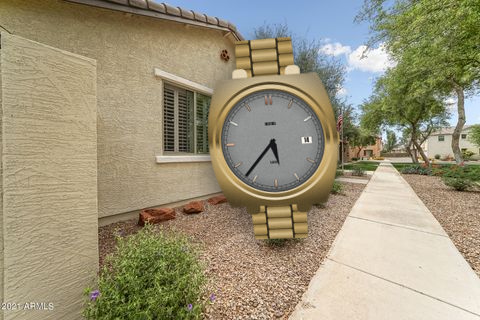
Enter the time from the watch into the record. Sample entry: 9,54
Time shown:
5,37
